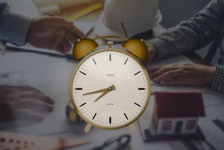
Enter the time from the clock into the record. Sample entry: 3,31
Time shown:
7,43
